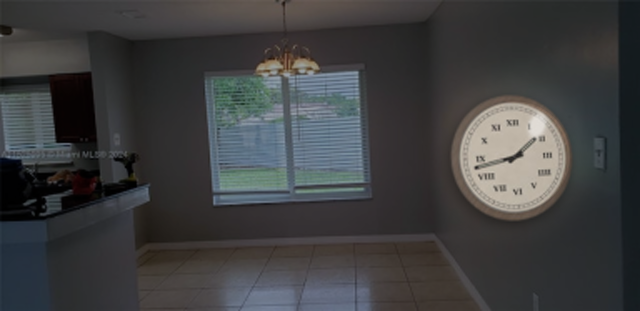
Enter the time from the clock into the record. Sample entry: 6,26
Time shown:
1,43
